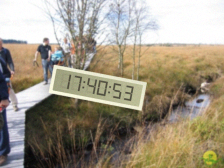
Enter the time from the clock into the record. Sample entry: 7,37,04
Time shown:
17,40,53
